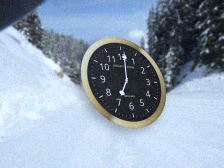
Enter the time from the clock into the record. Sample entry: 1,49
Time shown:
7,01
